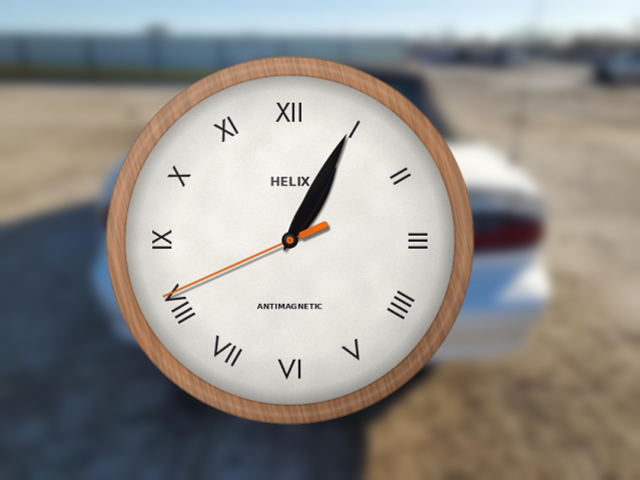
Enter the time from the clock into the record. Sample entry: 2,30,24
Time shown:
1,04,41
